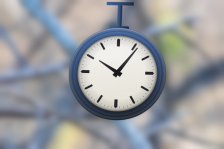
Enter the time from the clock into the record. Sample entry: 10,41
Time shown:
10,06
